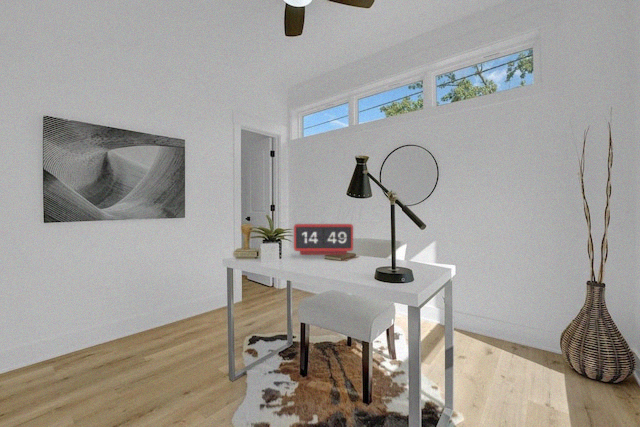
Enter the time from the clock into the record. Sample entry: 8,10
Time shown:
14,49
